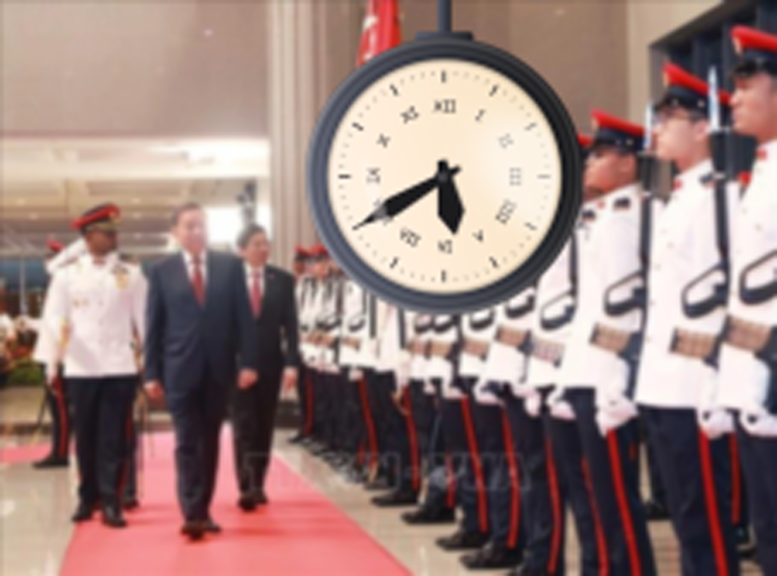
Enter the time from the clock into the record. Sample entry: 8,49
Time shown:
5,40
